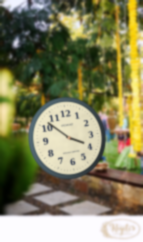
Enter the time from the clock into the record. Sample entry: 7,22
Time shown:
3,52
